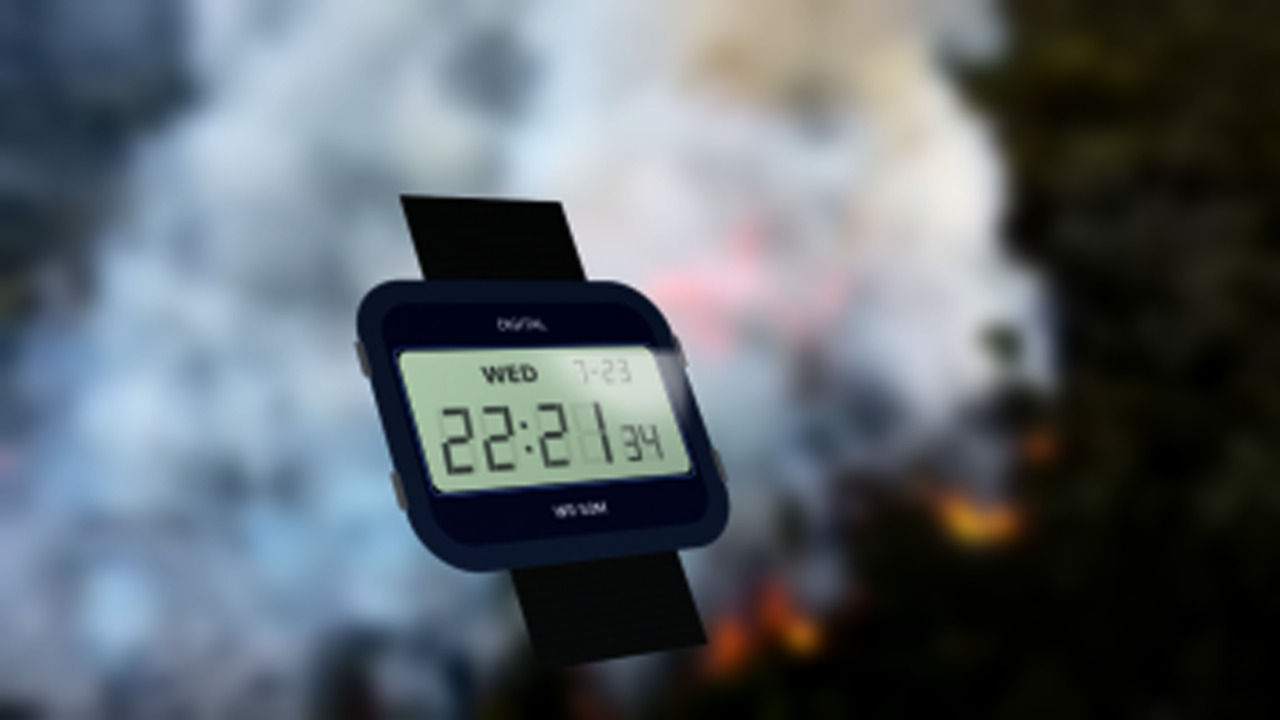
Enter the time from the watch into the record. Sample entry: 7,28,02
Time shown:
22,21,34
